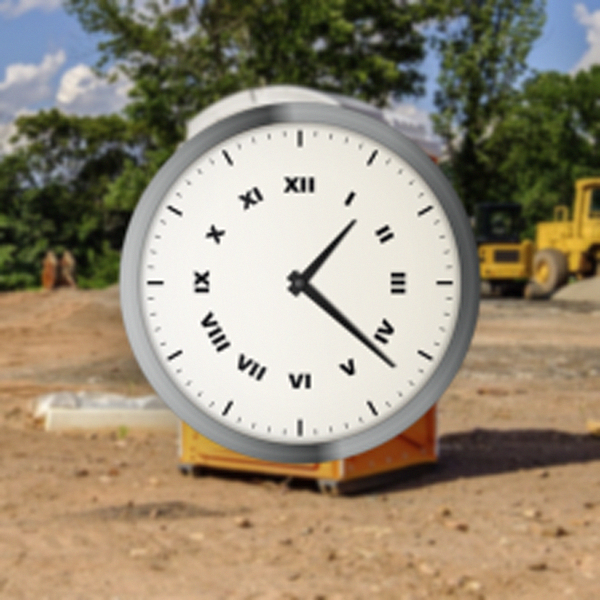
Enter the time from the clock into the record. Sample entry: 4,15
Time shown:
1,22
